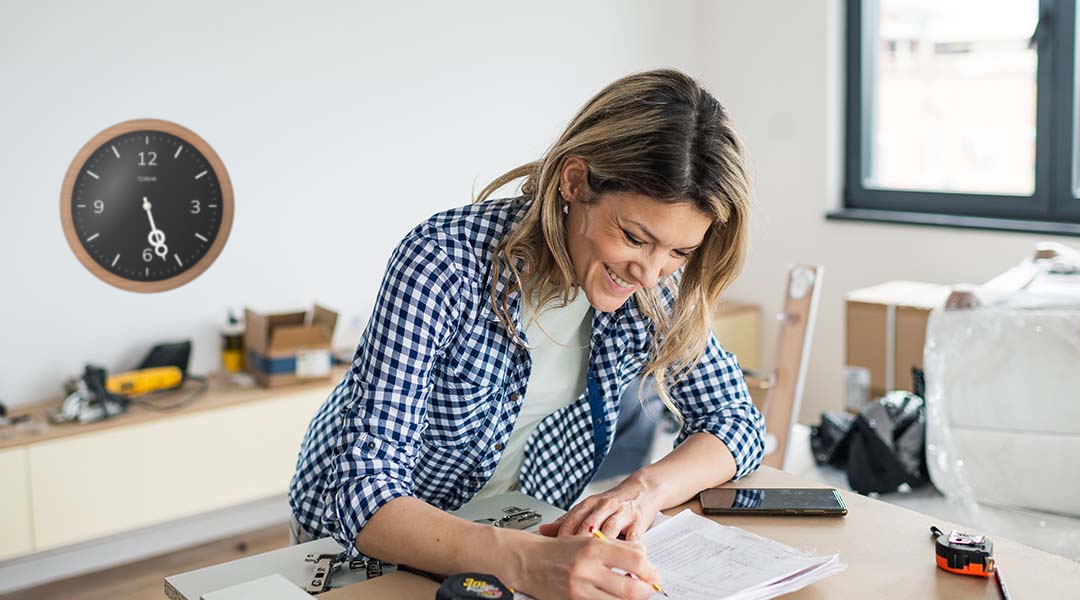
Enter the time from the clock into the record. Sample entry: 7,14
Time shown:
5,27
